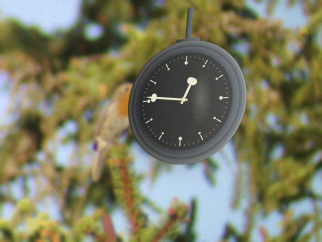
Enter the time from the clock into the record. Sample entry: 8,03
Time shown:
12,46
